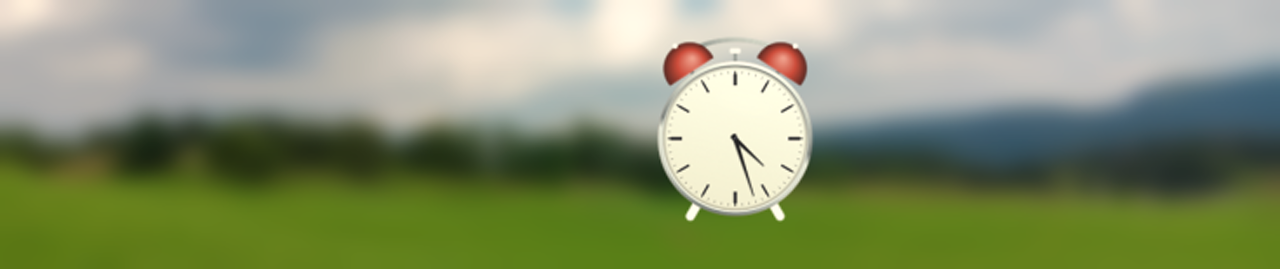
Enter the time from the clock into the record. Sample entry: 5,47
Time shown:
4,27
